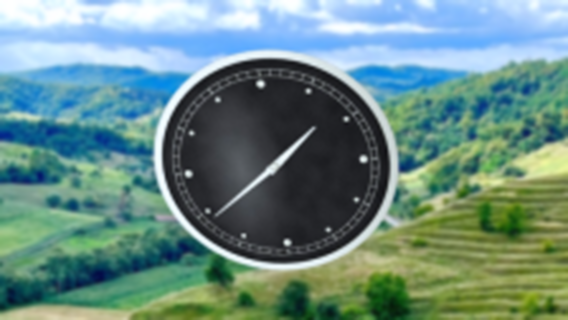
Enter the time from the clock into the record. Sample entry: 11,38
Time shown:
1,39
